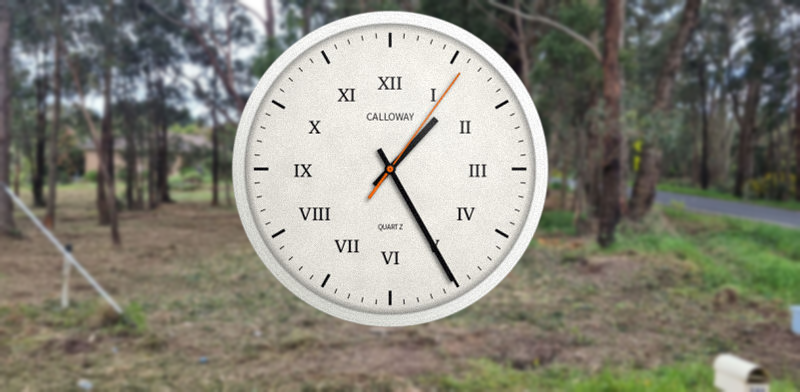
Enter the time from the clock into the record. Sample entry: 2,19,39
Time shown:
1,25,06
